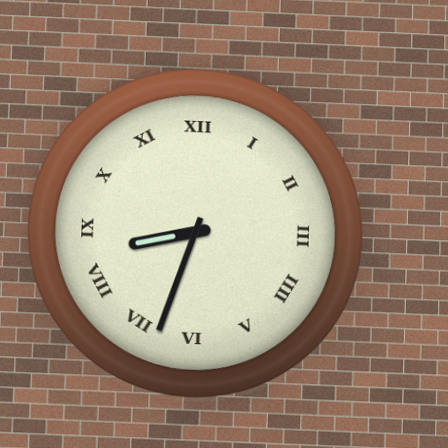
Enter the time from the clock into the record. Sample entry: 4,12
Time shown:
8,33
